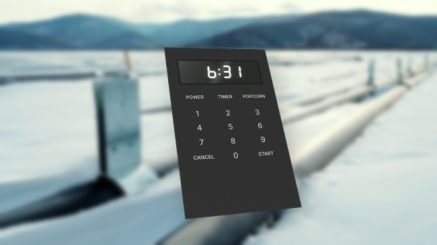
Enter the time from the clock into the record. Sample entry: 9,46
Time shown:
6,31
